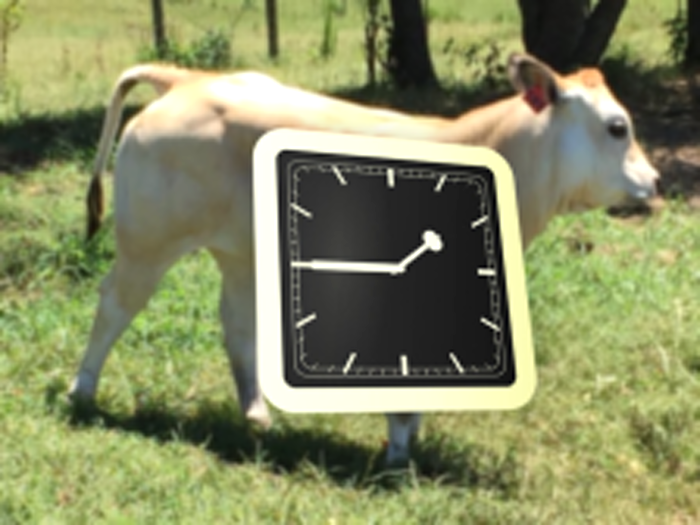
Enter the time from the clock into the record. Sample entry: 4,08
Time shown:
1,45
